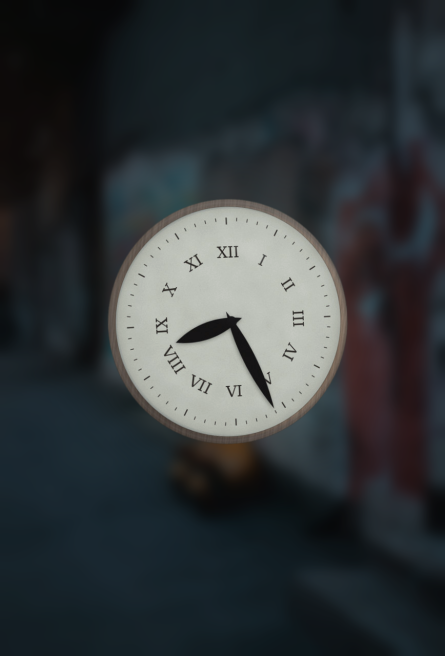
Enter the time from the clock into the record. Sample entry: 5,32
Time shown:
8,26
